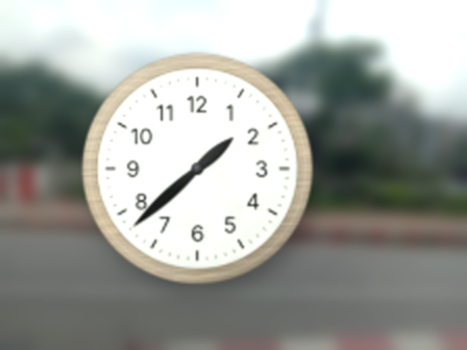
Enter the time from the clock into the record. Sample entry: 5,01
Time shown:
1,38
